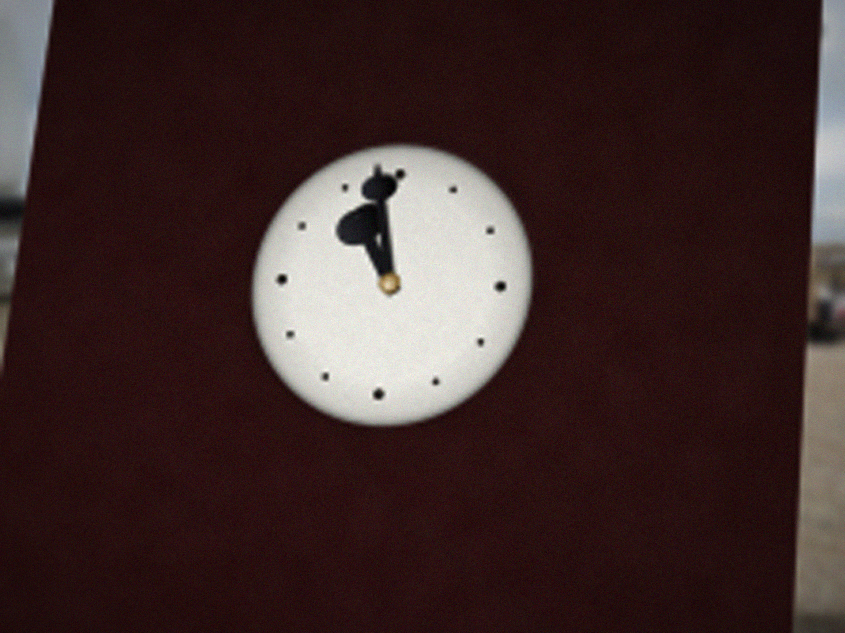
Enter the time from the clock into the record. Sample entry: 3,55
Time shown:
10,58
